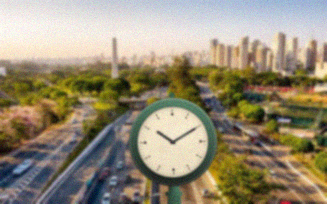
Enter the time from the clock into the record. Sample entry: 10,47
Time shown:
10,10
